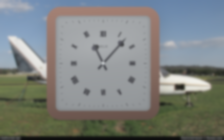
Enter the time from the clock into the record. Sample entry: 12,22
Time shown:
11,07
